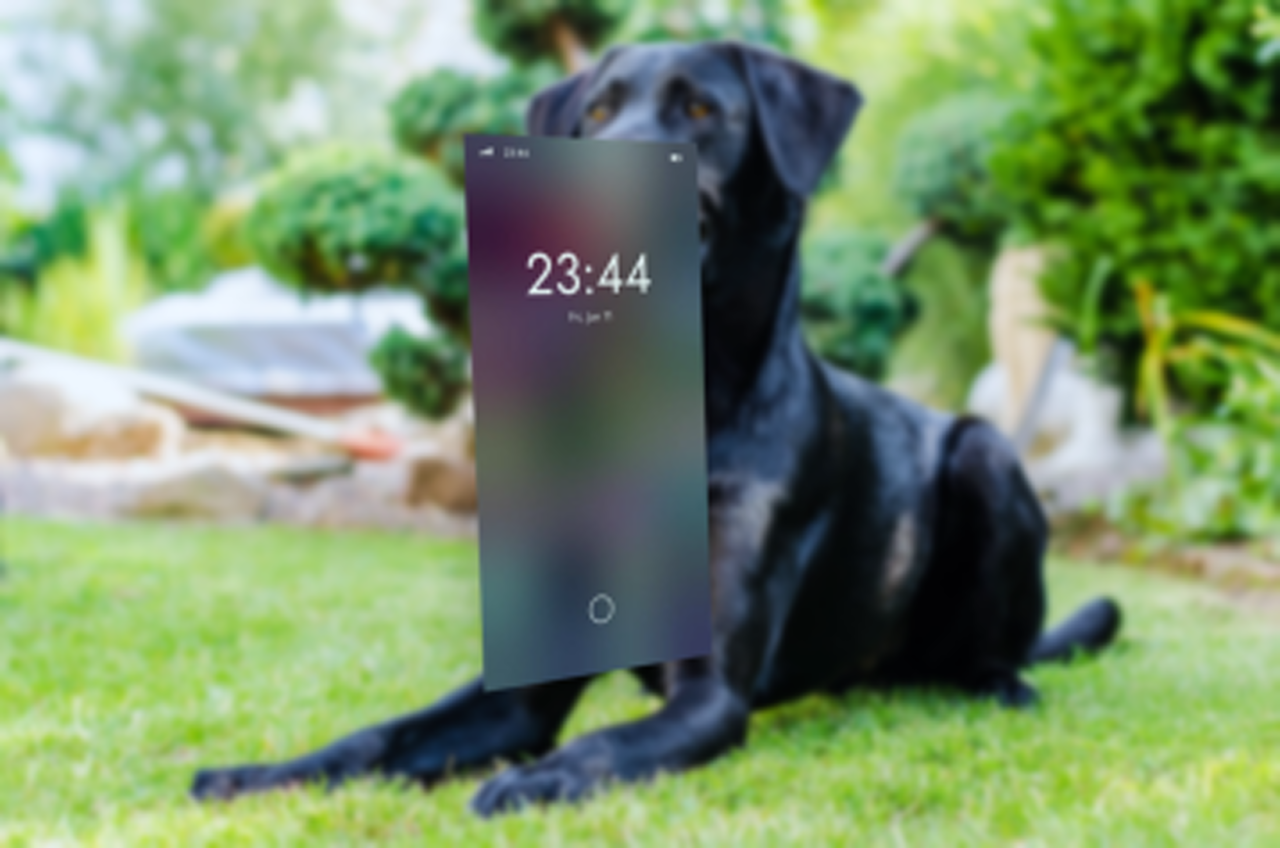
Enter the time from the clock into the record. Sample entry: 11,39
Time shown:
23,44
